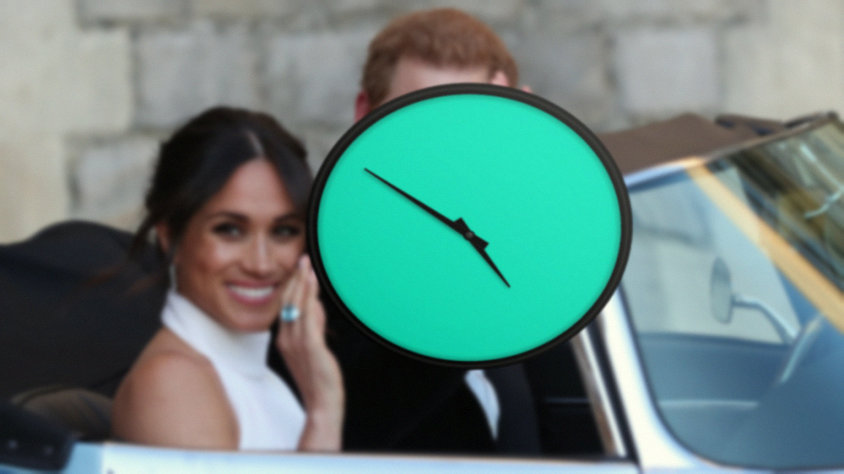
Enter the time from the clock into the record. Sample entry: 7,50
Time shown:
4,51
